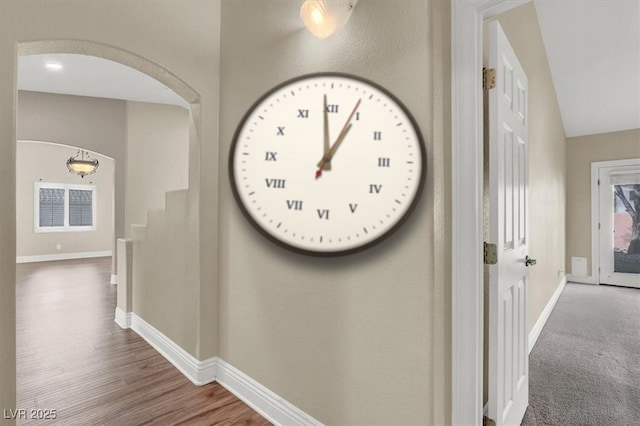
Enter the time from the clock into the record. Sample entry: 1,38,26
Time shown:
12,59,04
